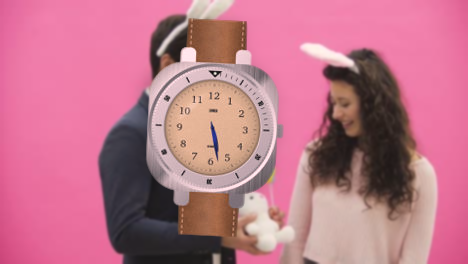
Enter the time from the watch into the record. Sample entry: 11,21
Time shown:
5,28
